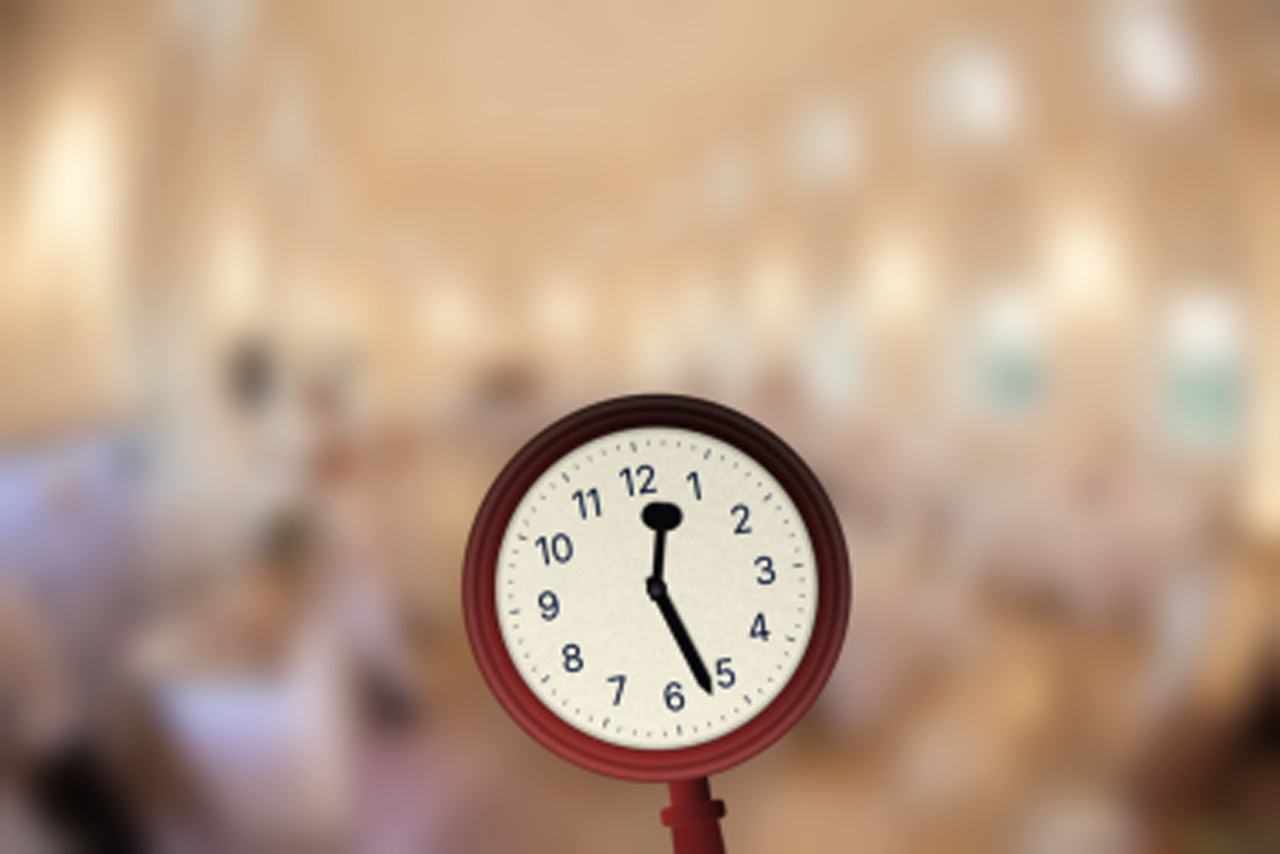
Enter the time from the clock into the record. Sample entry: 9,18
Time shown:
12,27
